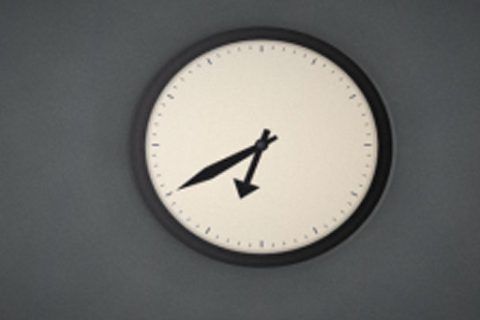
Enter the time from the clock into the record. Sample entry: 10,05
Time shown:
6,40
